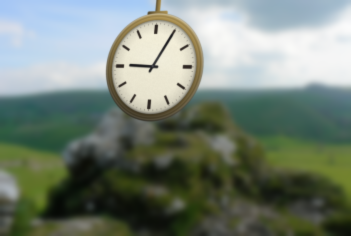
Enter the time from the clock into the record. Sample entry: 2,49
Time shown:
9,05
